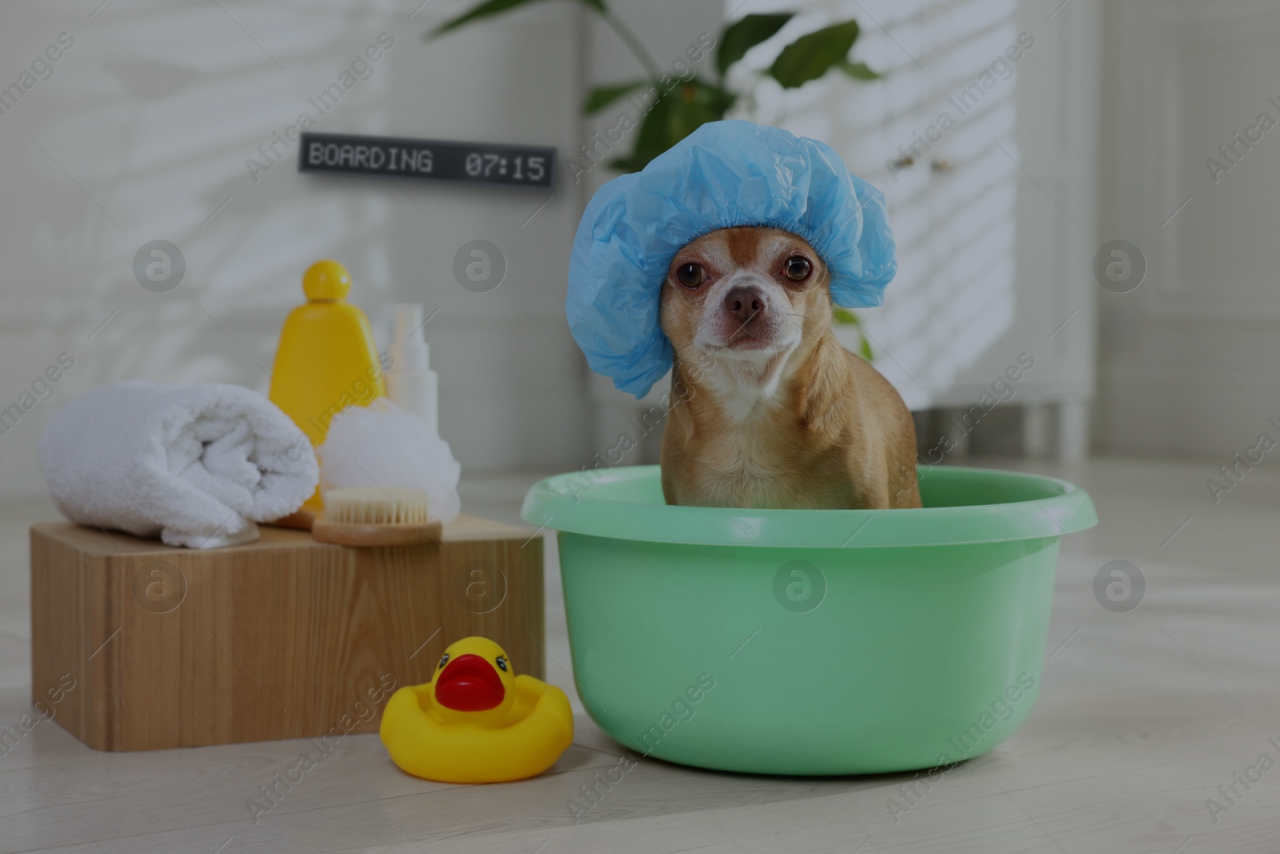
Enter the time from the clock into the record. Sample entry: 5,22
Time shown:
7,15
